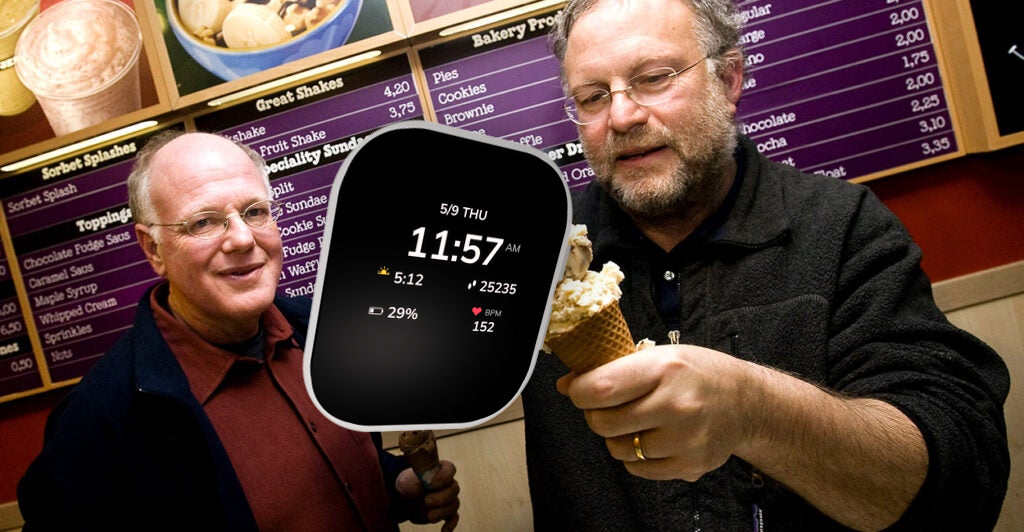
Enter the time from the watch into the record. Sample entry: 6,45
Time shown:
11,57
